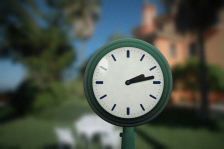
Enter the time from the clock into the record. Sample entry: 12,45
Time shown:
2,13
